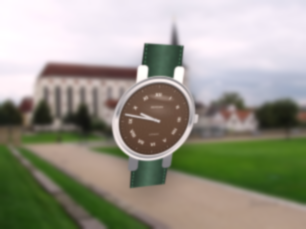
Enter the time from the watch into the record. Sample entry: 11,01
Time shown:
9,47
